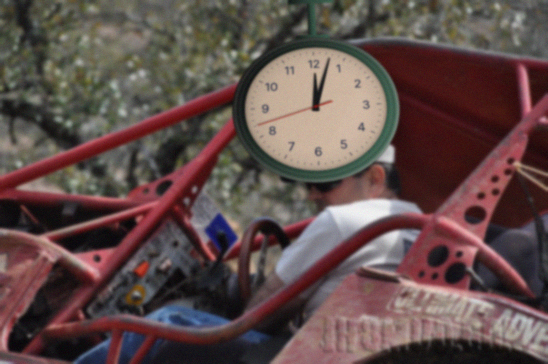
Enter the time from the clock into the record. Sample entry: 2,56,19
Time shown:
12,02,42
